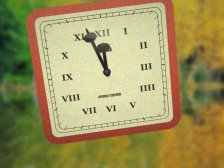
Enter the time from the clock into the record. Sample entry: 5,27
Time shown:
11,57
